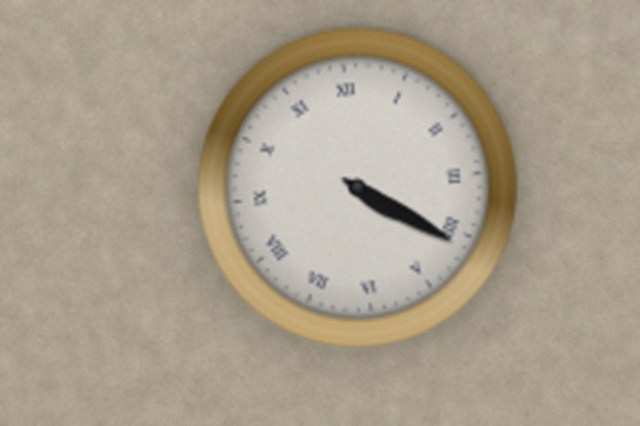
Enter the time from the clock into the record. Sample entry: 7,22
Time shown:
4,21
